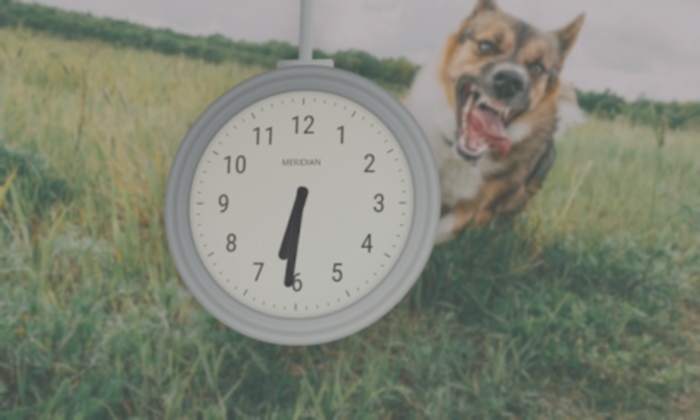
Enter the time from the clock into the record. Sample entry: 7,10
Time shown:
6,31
